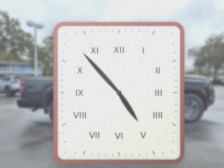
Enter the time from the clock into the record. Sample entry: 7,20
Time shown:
4,53
